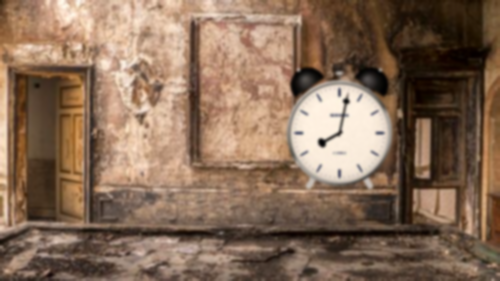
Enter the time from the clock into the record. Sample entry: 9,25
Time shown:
8,02
